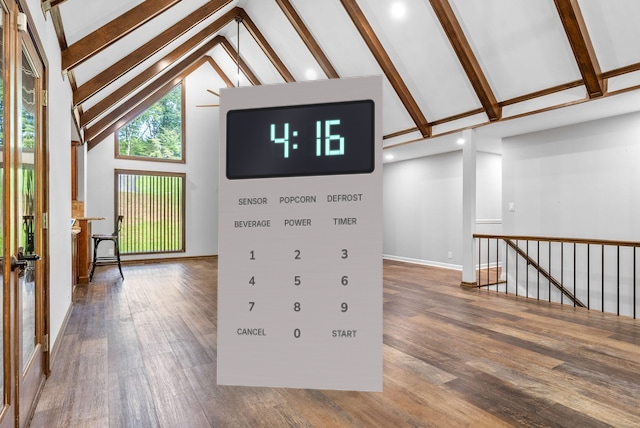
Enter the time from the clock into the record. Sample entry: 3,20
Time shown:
4,16
